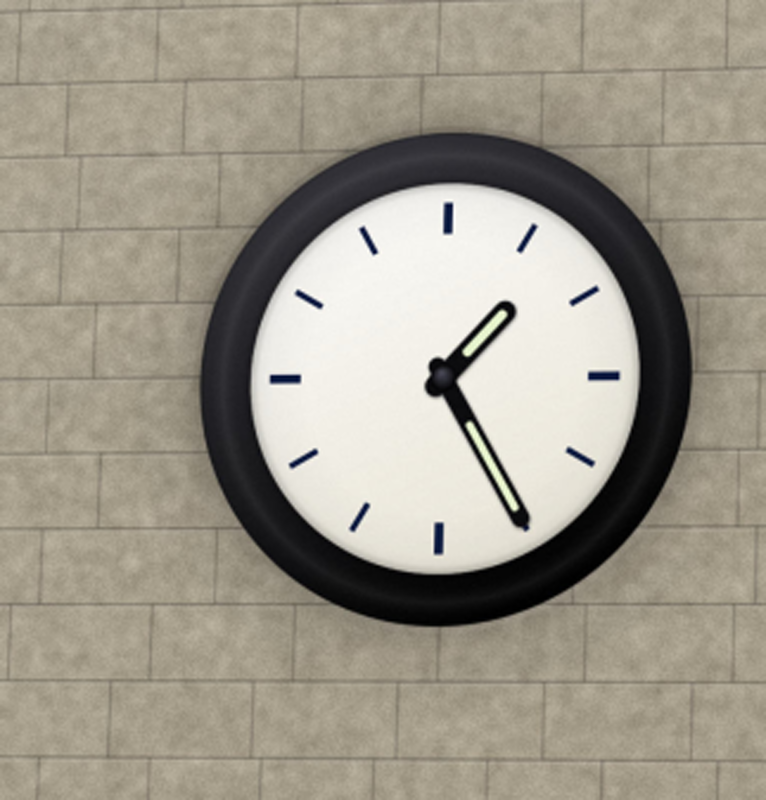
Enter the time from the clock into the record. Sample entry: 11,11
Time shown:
1,25
